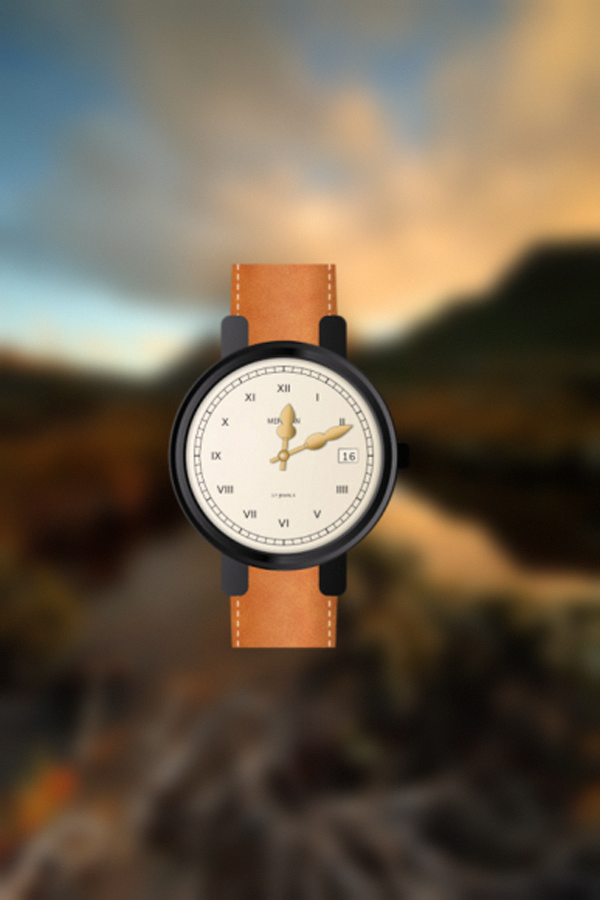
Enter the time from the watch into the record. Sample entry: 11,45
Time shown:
12,11
